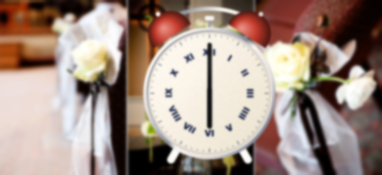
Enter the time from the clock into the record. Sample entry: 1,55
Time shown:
6,00
